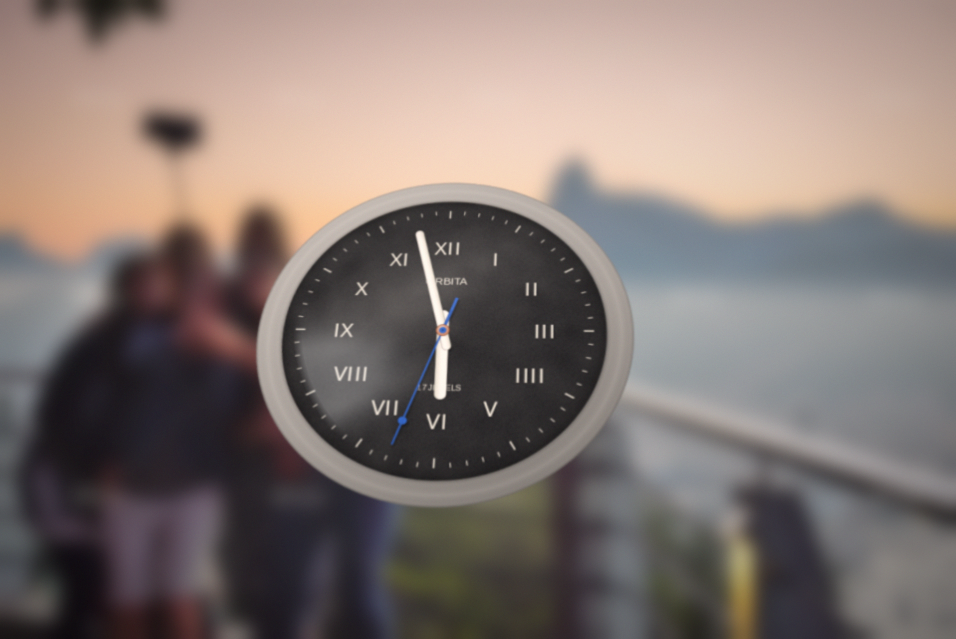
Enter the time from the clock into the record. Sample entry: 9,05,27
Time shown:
5,57,33
